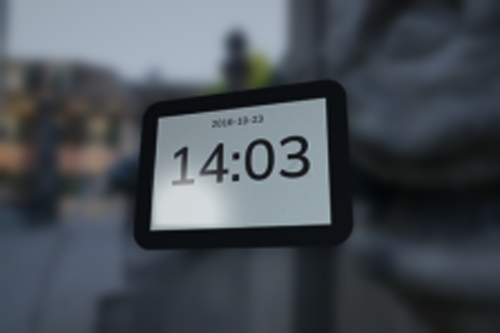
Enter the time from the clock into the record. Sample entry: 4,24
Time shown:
14,03
